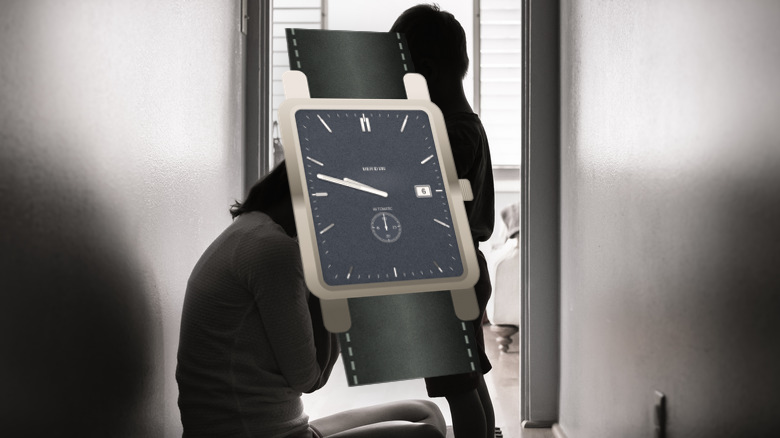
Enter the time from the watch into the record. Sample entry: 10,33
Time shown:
9,48
